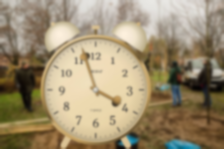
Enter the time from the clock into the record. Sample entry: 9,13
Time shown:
3,57
